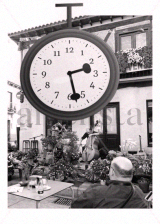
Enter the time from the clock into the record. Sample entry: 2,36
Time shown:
2,28
